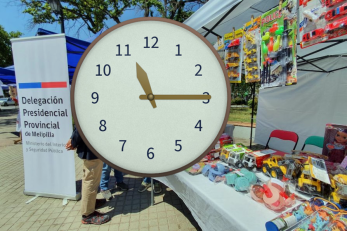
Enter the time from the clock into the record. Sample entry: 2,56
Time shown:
11,15
